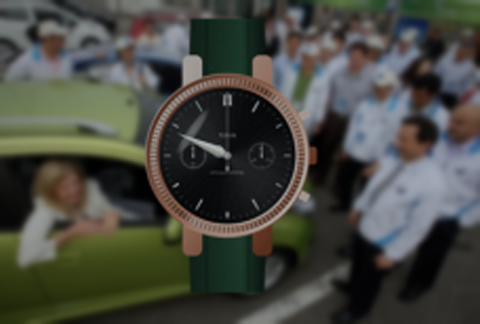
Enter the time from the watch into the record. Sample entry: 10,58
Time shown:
9,49
